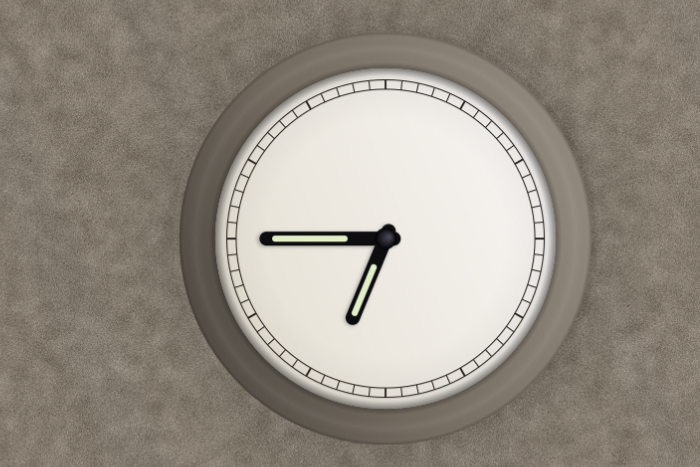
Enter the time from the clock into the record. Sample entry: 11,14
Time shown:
6,45
